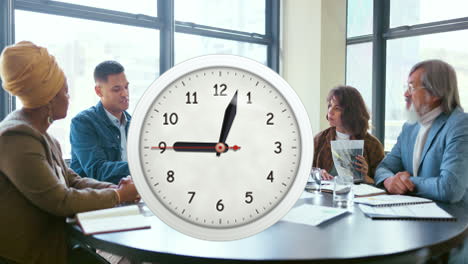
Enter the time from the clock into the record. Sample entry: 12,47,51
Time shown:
9,02,45
